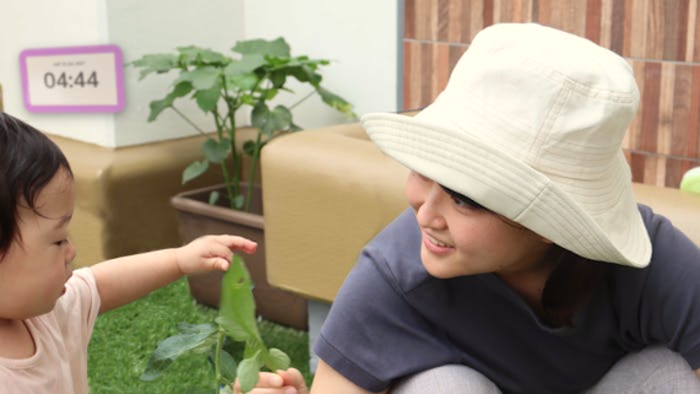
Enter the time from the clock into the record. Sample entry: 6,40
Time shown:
4,44
